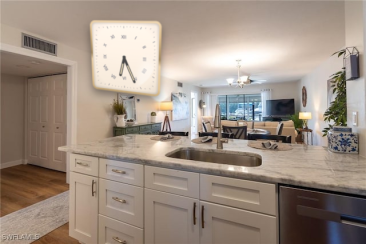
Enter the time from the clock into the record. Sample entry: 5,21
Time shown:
6,26
